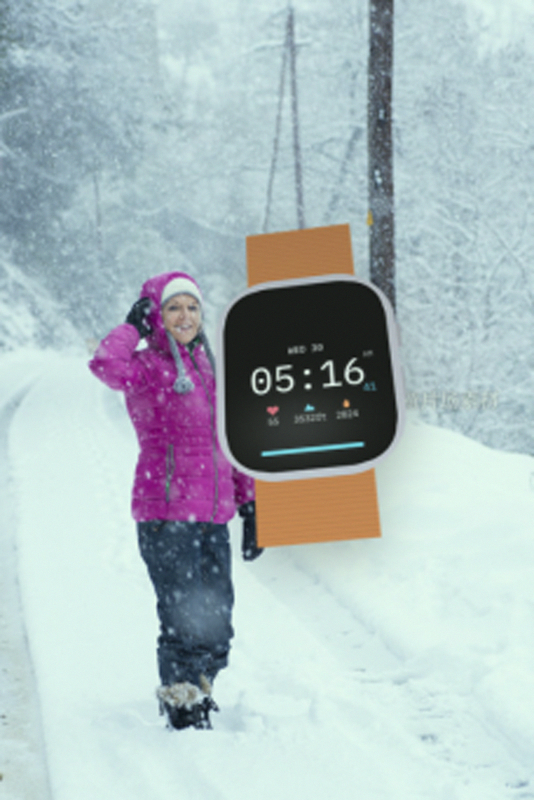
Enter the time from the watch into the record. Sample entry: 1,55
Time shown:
5,16
